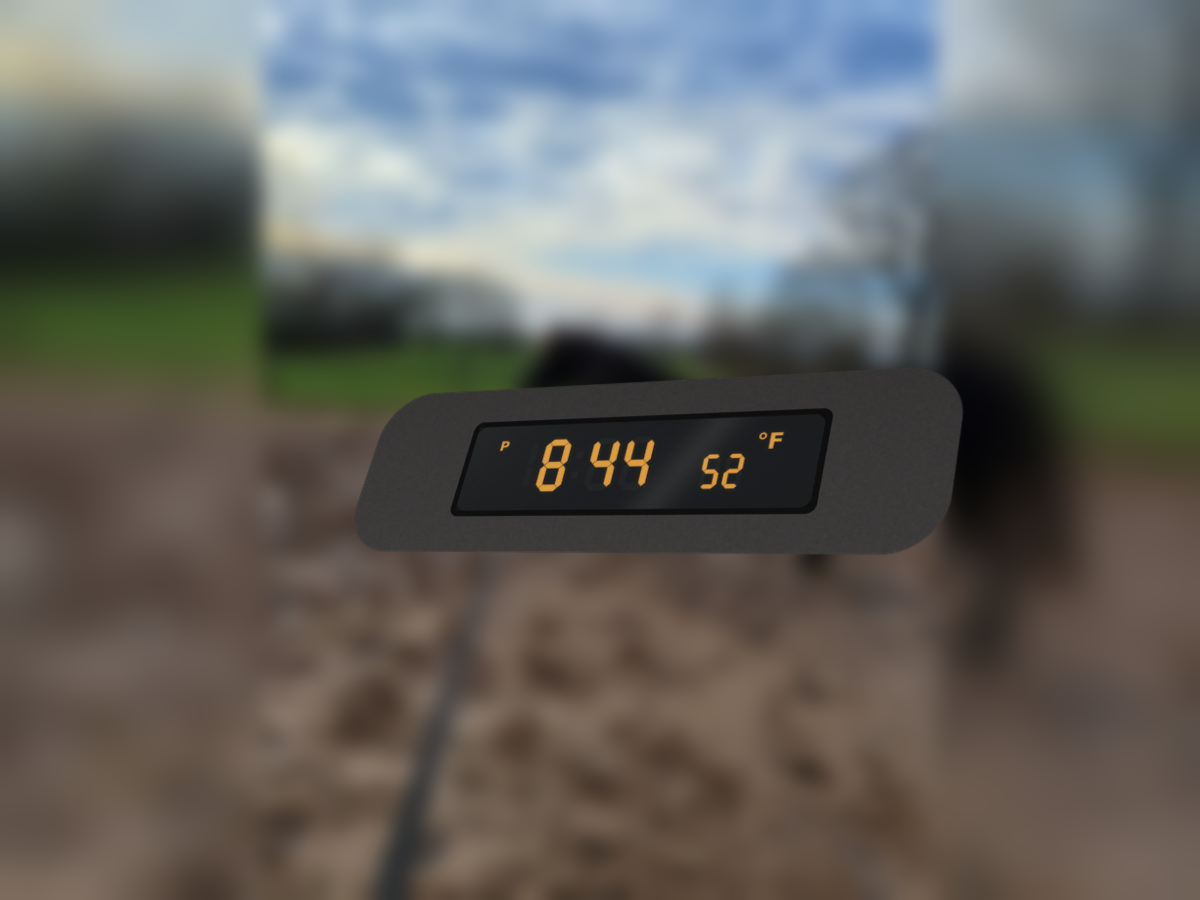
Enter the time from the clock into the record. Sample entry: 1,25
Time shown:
8,44
